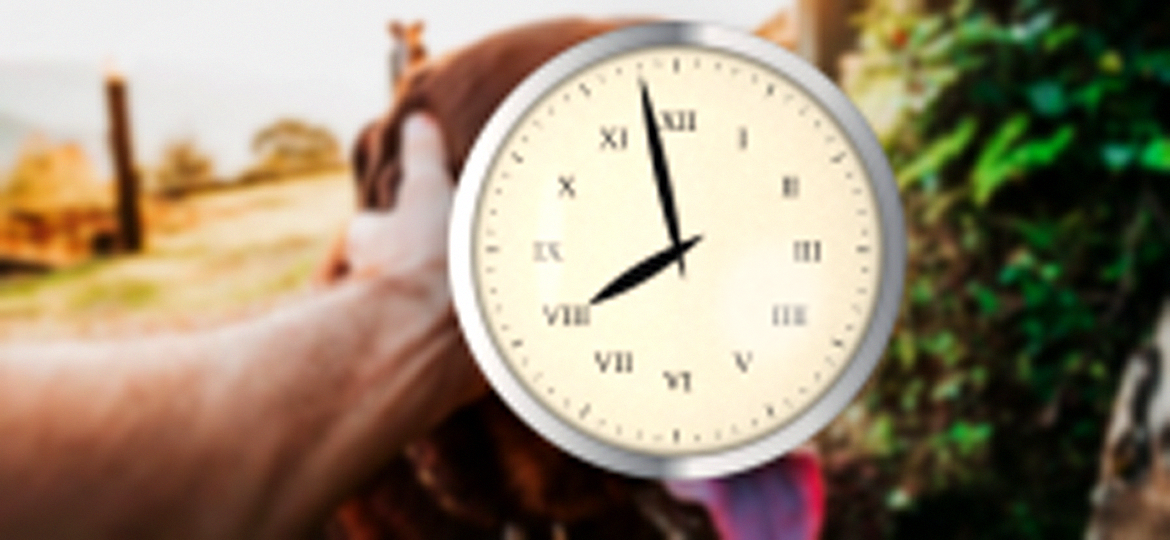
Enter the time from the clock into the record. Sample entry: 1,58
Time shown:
7,58
